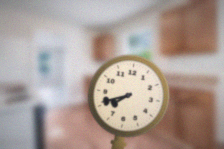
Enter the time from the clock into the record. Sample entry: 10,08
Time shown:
7,41
